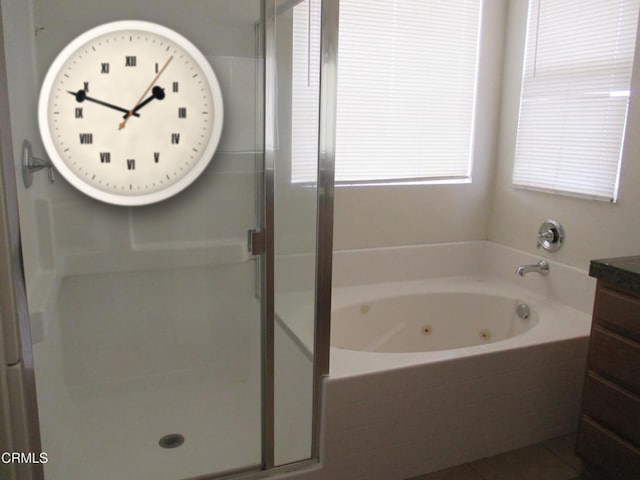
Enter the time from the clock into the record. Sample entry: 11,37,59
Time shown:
1,48,06
